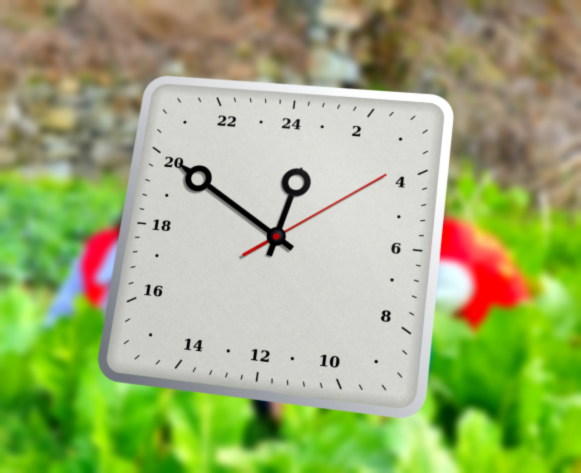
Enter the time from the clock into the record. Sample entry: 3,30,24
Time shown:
0,50,09
